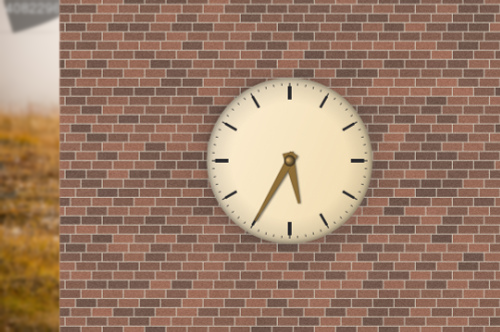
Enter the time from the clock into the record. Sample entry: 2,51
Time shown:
5,35
